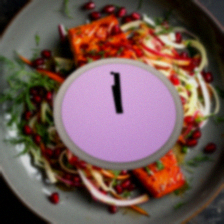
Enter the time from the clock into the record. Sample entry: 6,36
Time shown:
12,01
